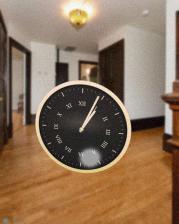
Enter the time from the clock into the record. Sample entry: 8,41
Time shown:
1,04
